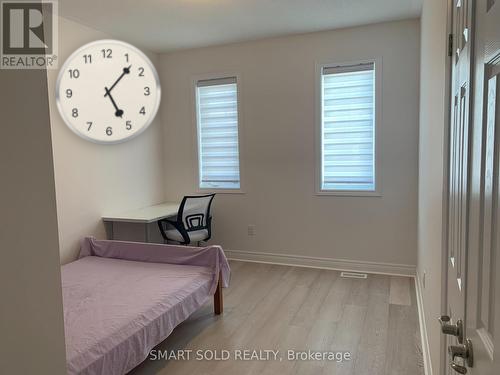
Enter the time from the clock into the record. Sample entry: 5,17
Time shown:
5,07
